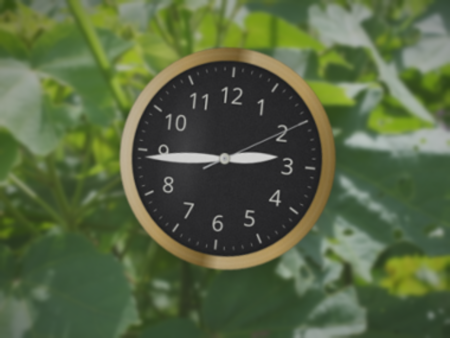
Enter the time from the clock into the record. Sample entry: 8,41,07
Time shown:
2,44,10
